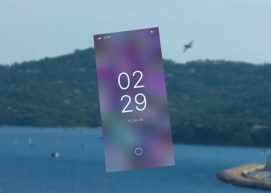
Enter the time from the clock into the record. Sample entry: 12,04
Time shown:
2,29
